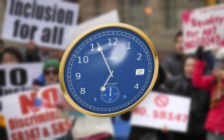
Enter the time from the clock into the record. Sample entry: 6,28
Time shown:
6,56
